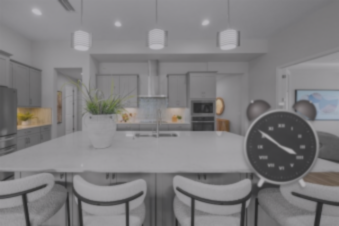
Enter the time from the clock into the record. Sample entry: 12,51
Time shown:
3,51
